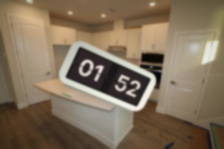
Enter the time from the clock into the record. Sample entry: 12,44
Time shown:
1,52
